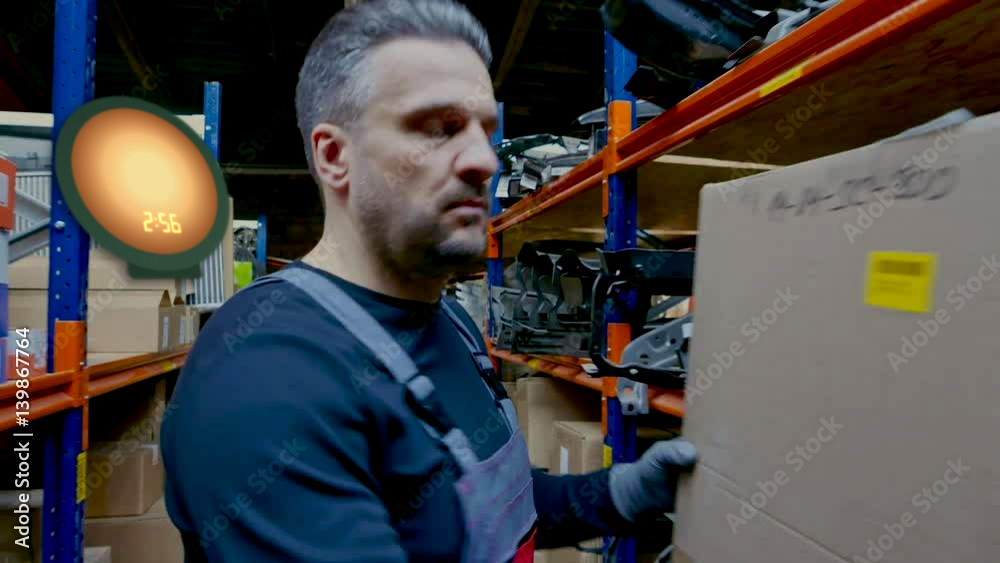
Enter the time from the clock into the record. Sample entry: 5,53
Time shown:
2,56
